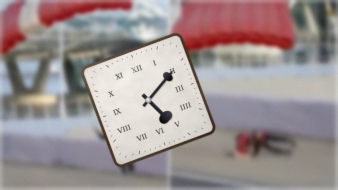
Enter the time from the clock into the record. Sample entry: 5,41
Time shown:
5,10
